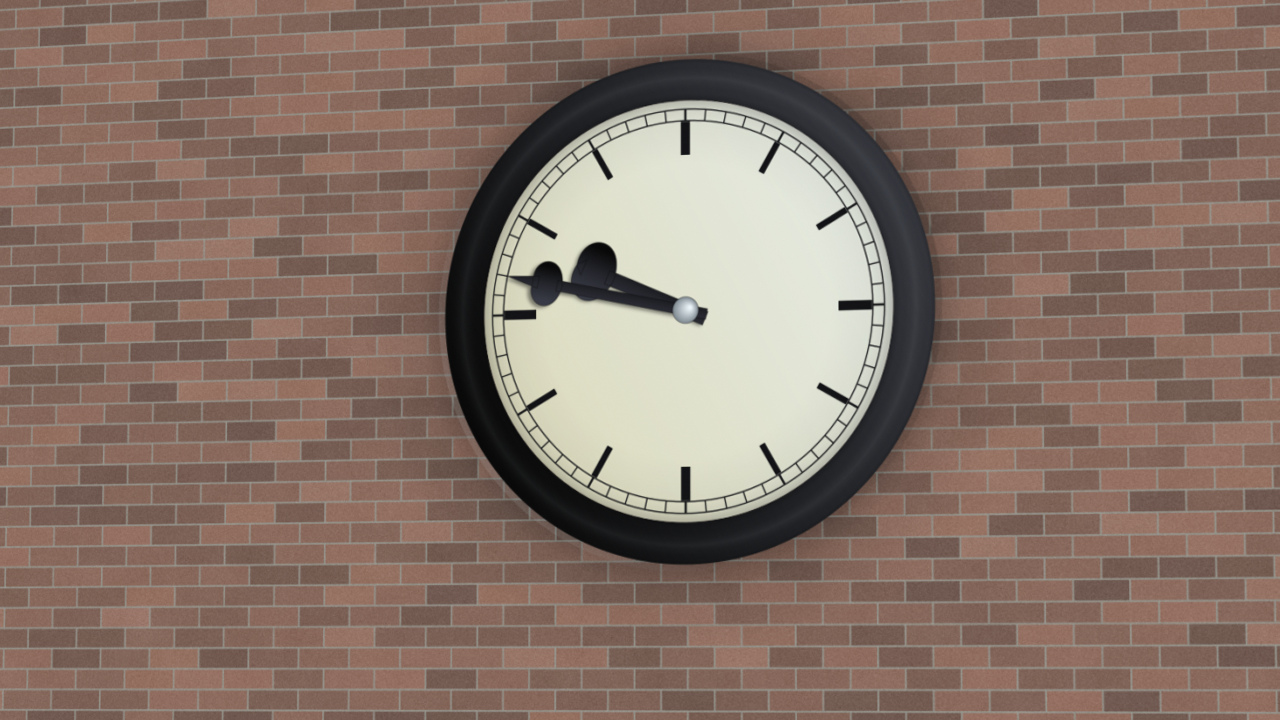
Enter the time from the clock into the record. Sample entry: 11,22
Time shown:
9,47
